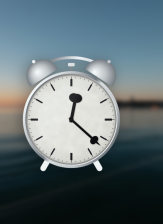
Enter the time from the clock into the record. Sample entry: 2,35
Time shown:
12,22
